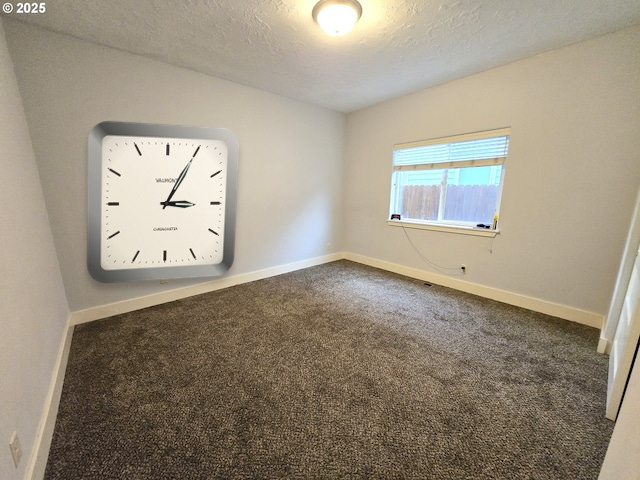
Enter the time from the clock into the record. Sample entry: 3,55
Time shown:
3,05
